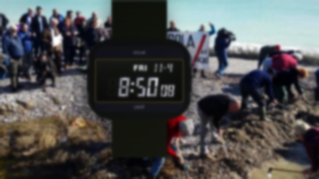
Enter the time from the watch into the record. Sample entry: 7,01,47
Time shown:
8,50,08
